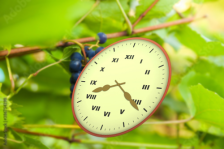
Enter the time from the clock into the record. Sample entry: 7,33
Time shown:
8,21
